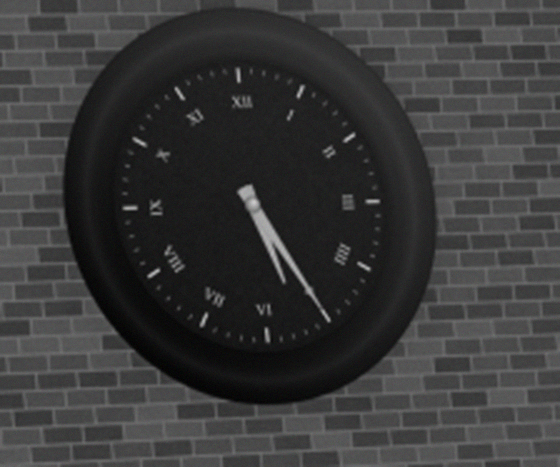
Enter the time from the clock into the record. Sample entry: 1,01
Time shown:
5,25
